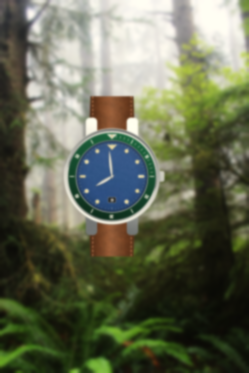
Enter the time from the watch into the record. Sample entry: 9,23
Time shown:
7,59
